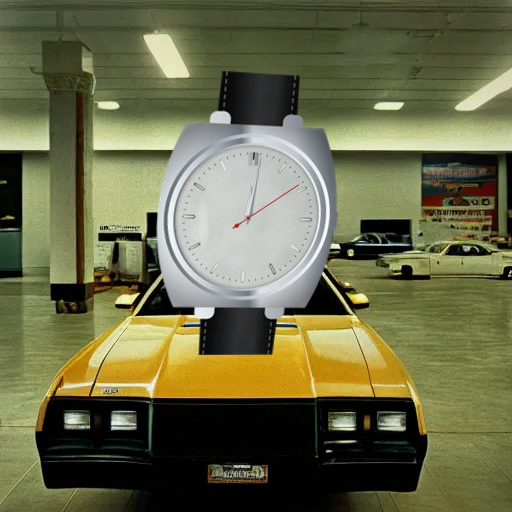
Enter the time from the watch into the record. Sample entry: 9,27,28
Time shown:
12,01,09
